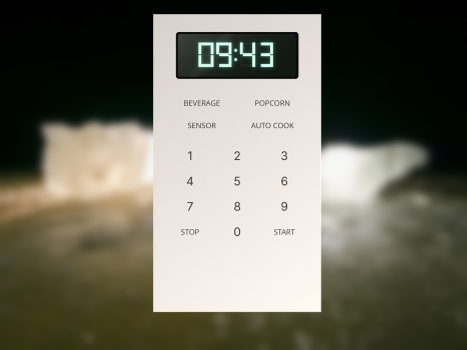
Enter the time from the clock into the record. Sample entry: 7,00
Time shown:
9,43
